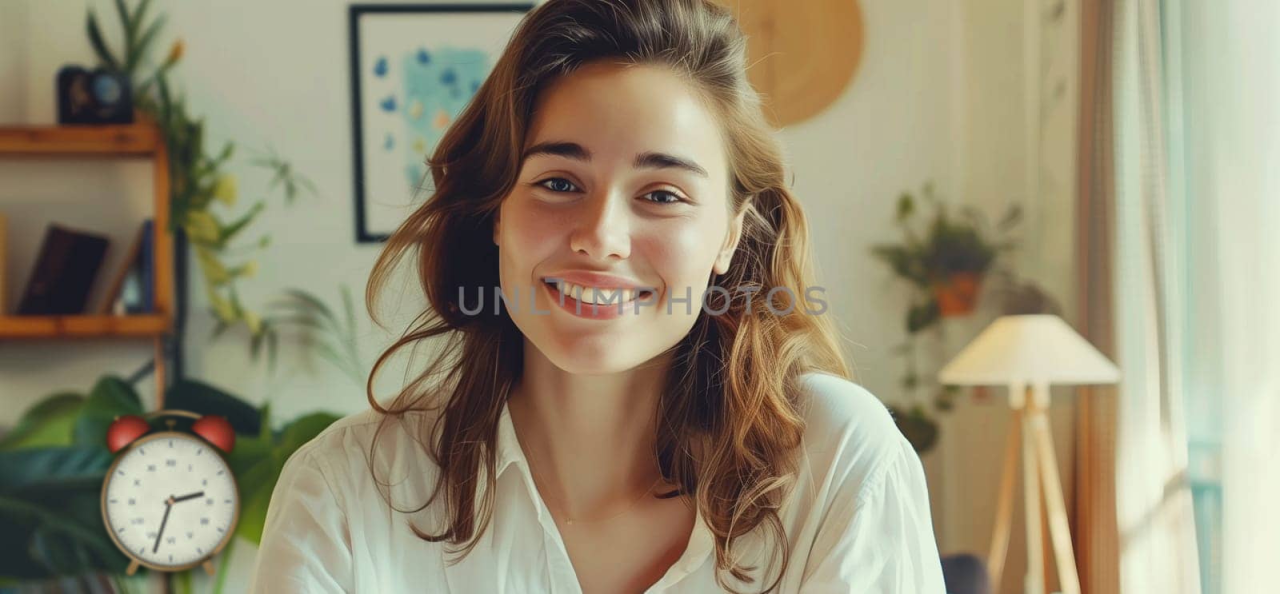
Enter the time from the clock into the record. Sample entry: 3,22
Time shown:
2,33
